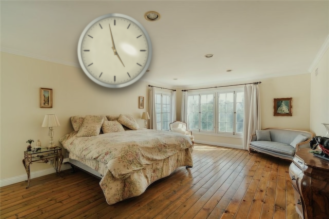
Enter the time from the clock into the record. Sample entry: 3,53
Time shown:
4,58
